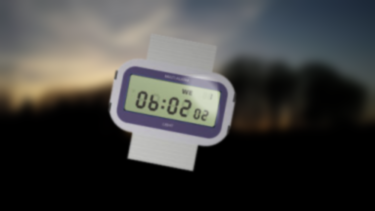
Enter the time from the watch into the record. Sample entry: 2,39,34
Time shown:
6,02,02
